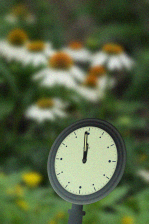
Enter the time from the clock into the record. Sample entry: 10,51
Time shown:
11,59
